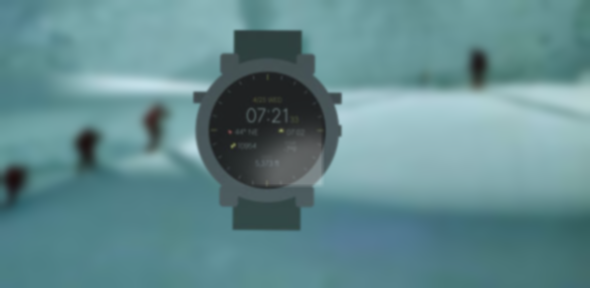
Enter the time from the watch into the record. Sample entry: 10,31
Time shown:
7,21
